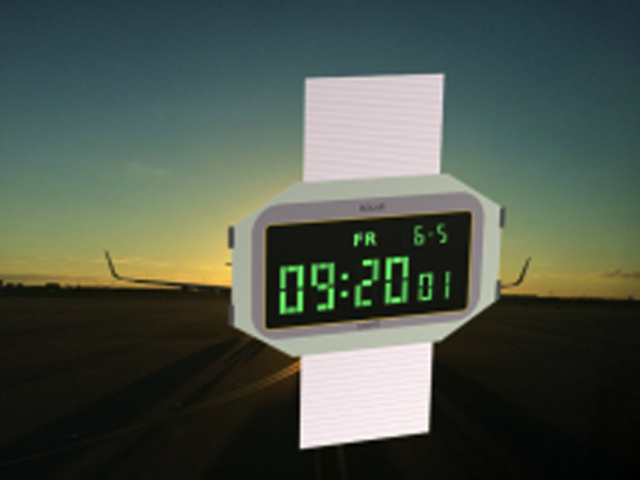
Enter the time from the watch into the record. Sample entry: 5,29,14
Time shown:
9,20,01
